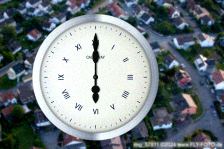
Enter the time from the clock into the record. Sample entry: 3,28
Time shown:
6,00
